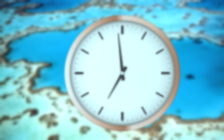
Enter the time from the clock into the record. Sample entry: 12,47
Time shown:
6,59
